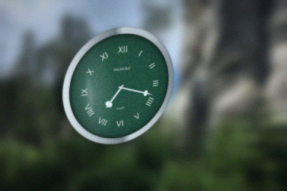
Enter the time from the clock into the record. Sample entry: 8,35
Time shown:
7,18
